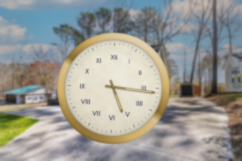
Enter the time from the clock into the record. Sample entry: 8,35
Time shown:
5,16
